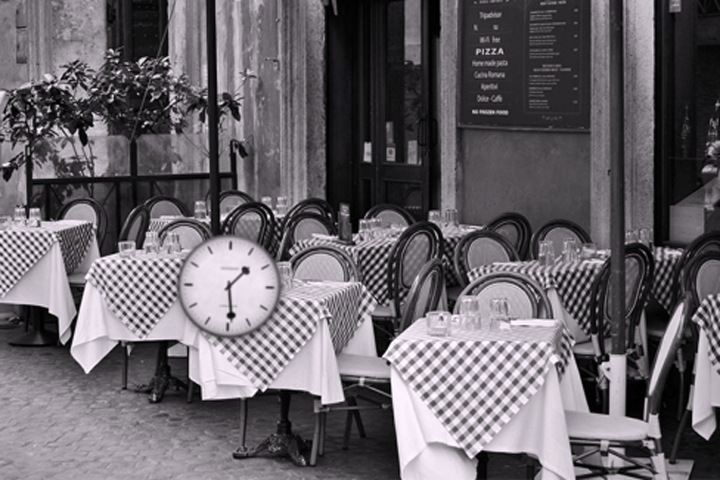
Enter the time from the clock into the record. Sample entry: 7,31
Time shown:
1,29
